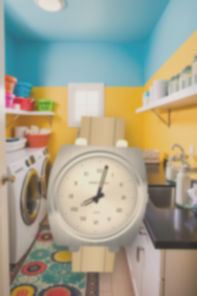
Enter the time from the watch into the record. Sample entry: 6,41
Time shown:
8,02
